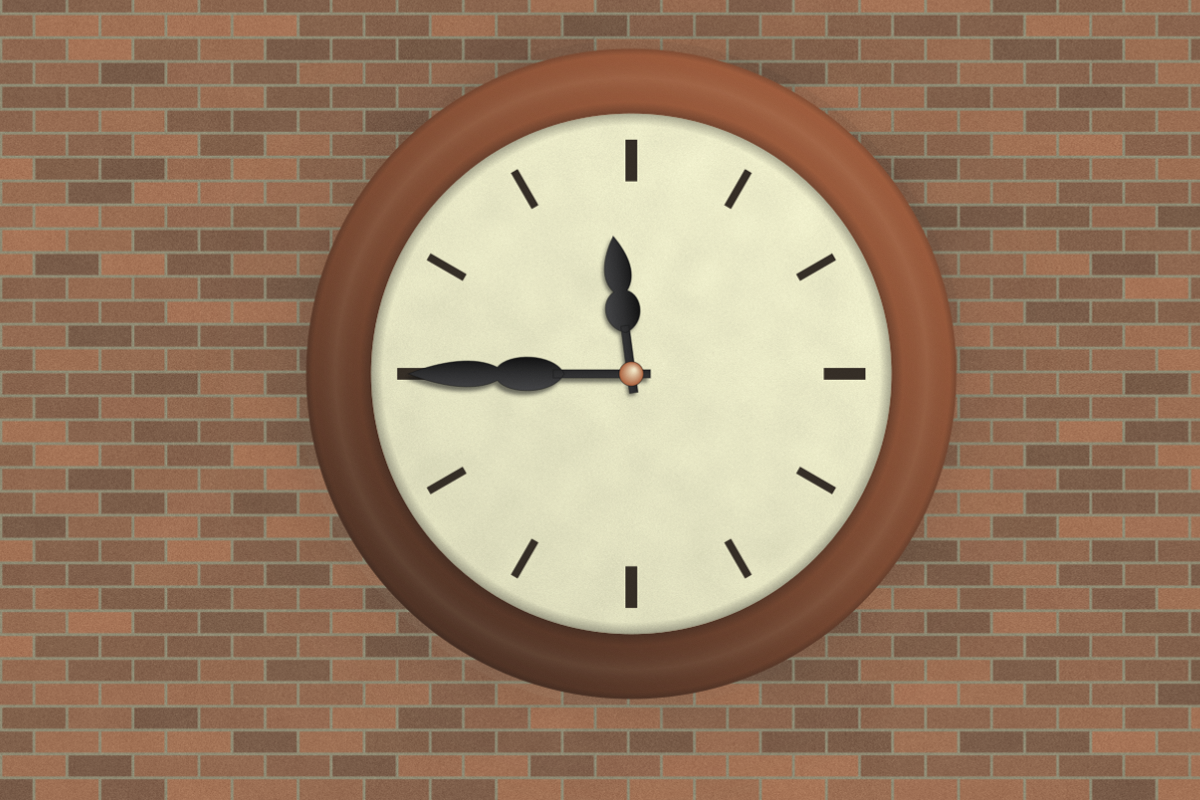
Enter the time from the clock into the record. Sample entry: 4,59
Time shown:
11,45
